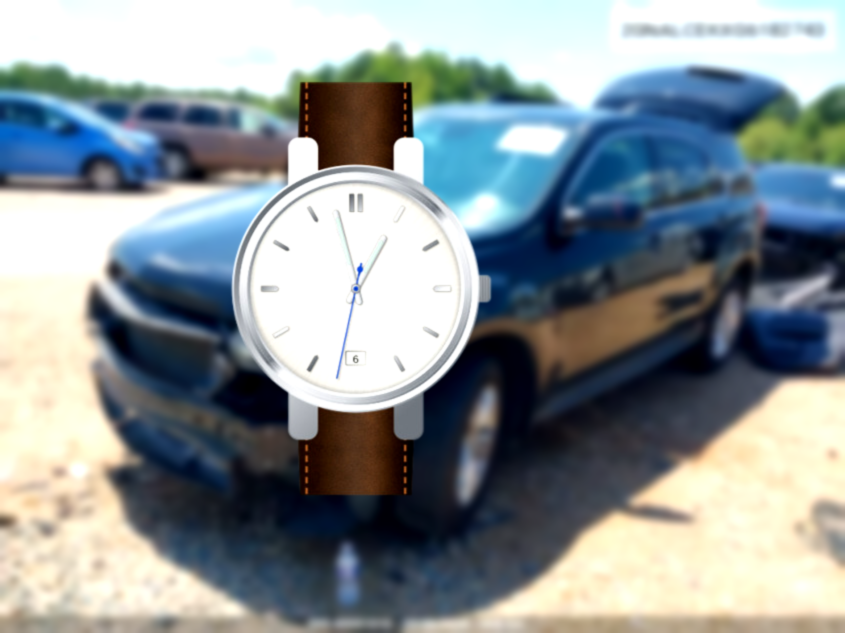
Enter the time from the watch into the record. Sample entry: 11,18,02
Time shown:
12,57,32
